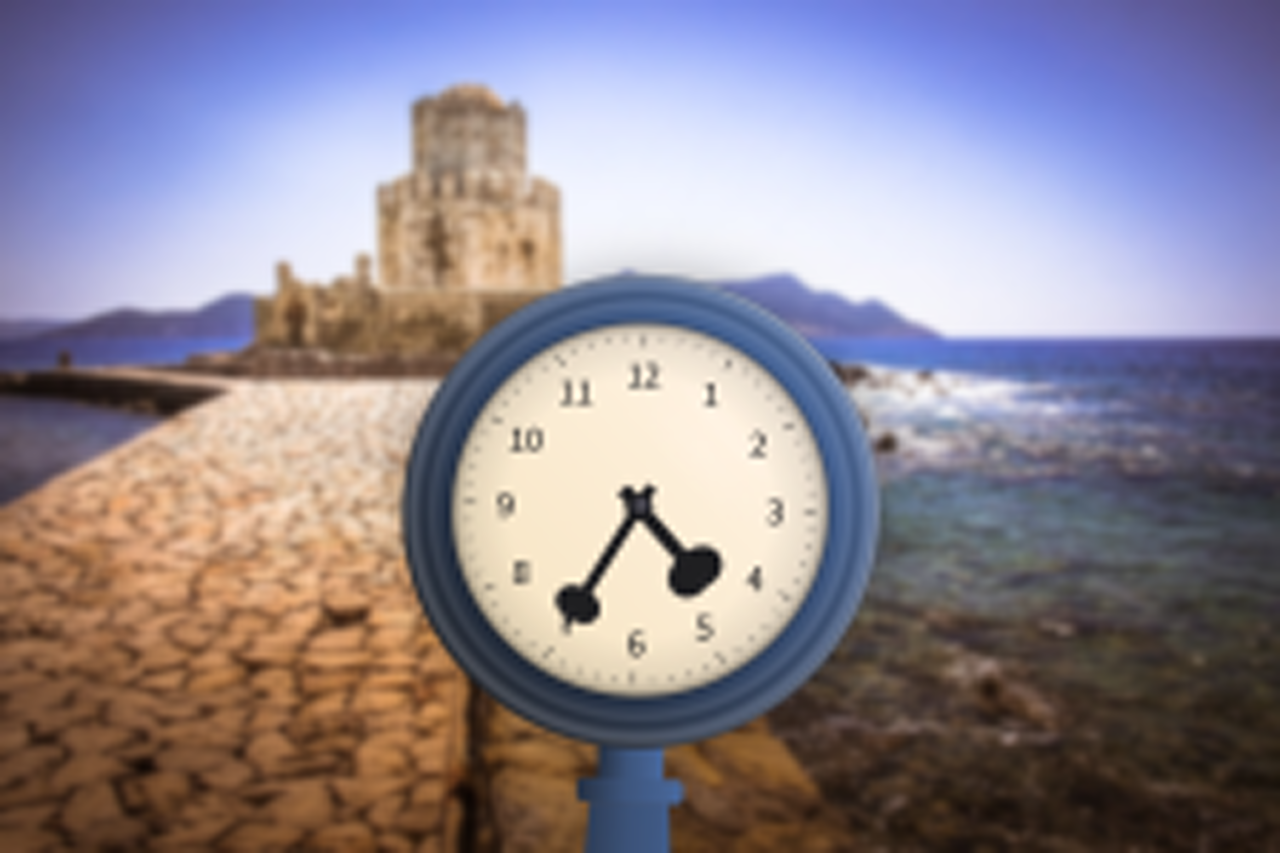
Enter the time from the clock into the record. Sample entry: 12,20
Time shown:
4,35
